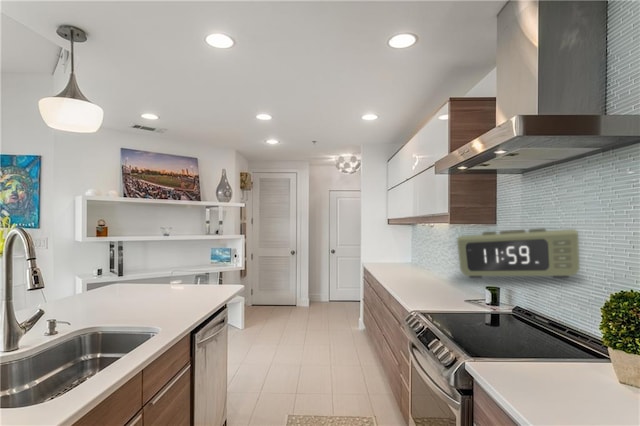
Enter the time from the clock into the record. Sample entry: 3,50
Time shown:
11,59
